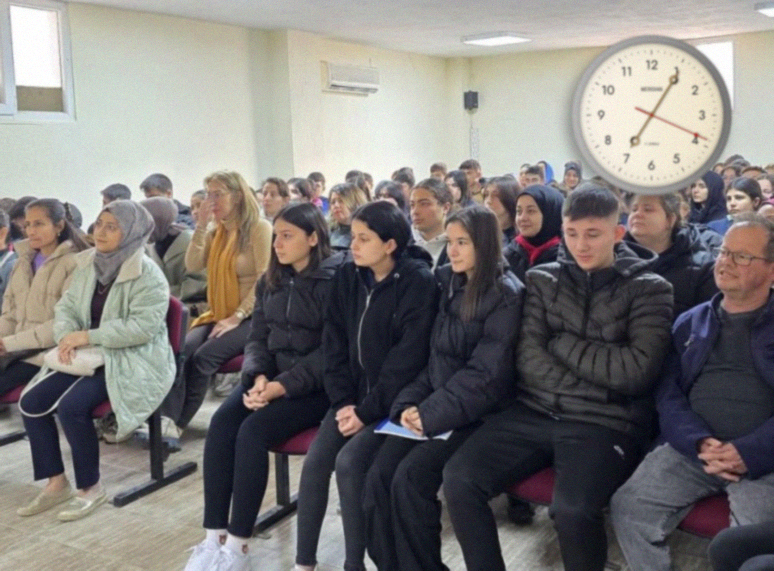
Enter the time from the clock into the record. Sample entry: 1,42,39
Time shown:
7,05,19
